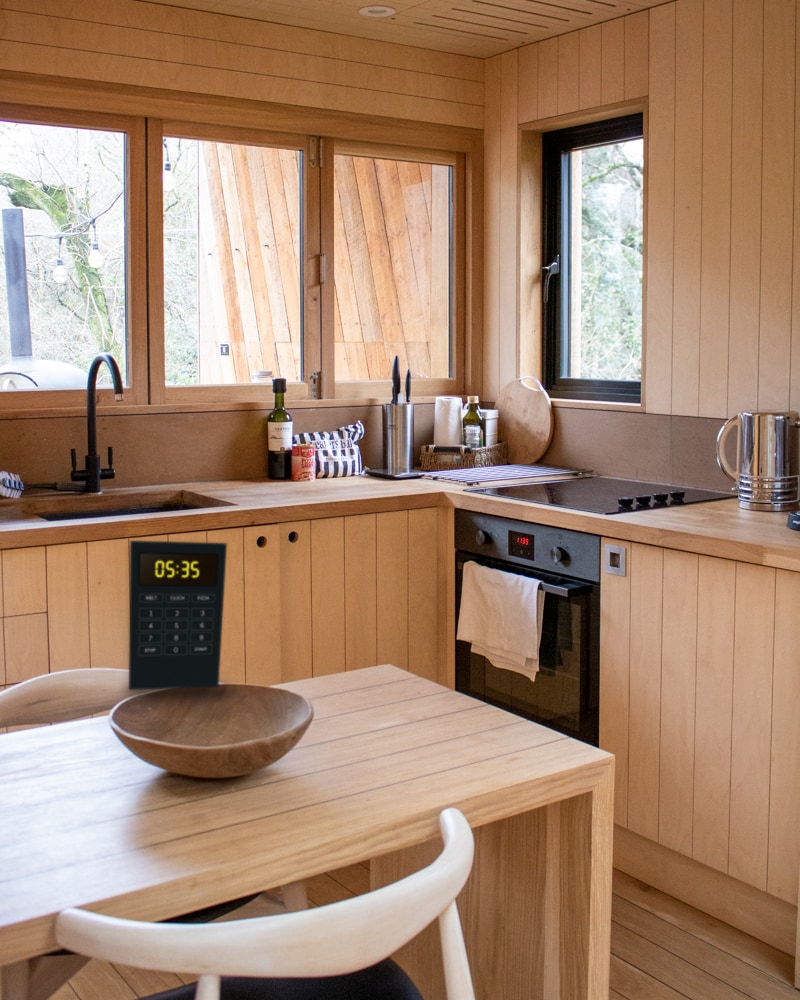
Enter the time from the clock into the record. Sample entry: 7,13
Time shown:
5,35
